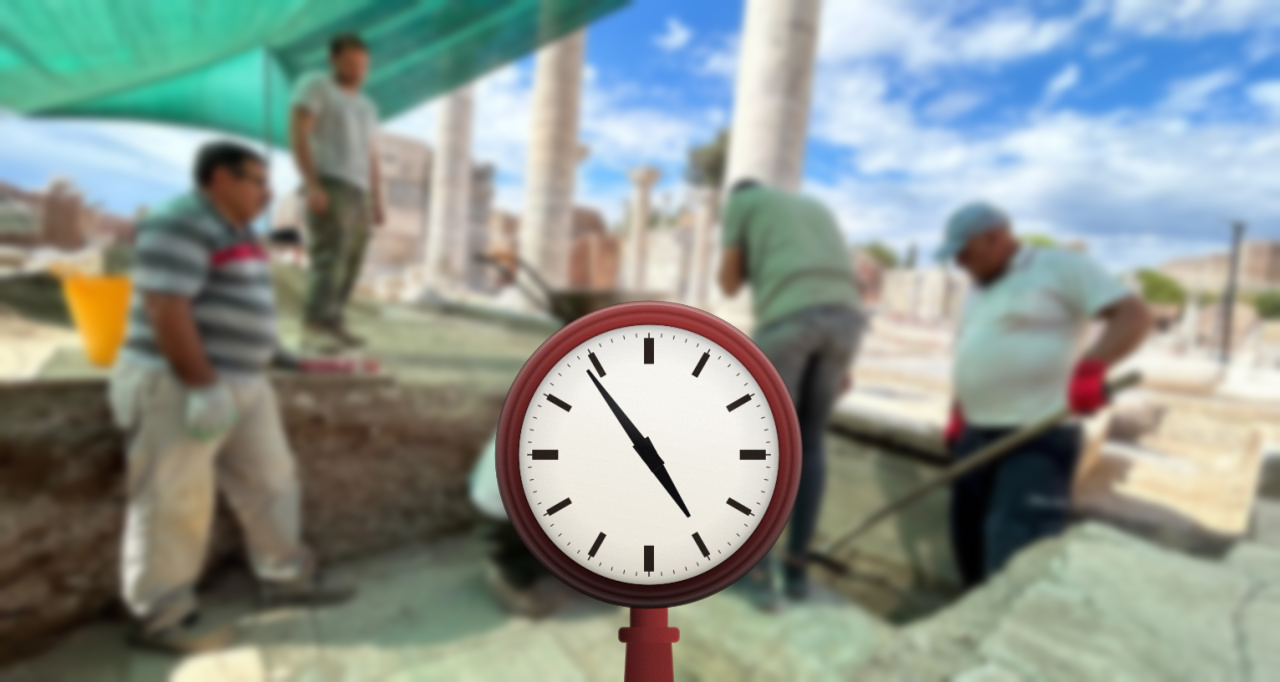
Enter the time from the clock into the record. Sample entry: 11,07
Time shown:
4,54
